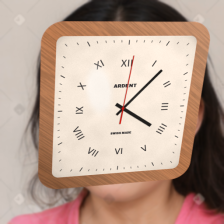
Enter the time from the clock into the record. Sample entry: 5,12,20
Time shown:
4,07,01
